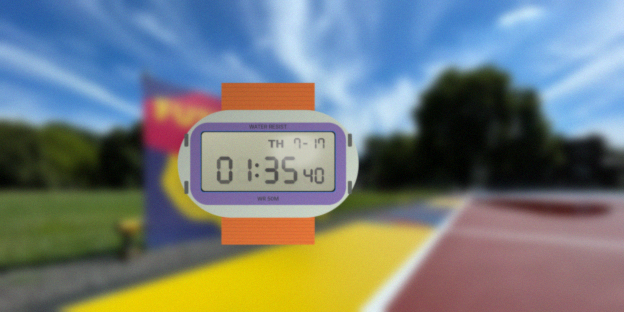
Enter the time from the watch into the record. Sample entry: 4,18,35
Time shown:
1,35,40
